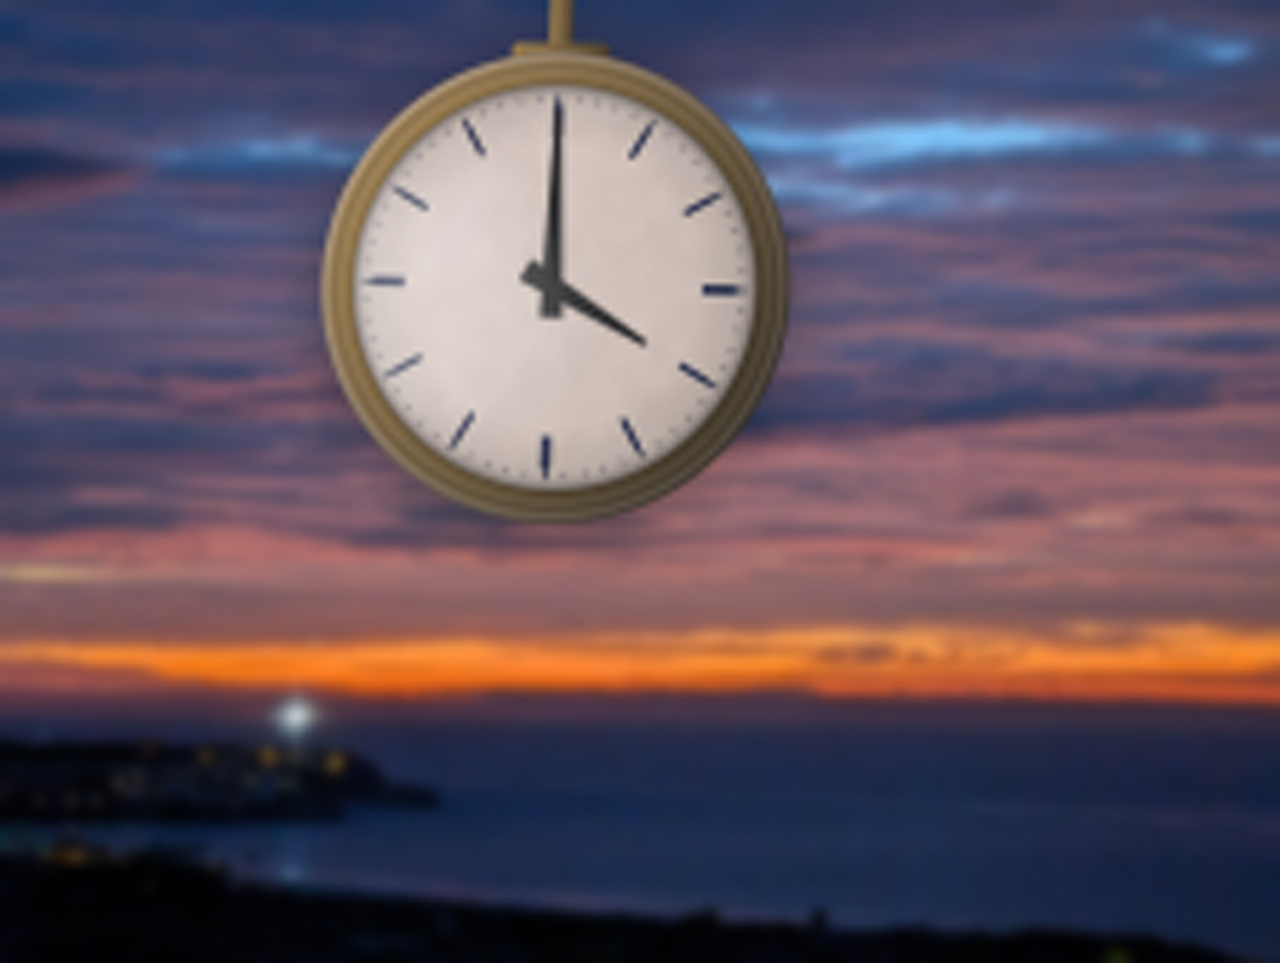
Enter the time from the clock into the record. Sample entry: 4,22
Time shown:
4,00
